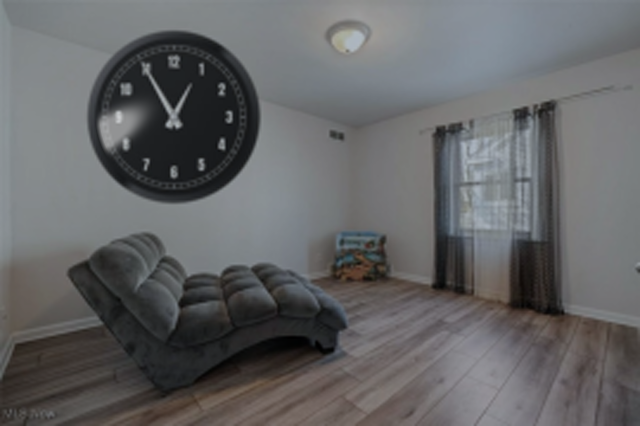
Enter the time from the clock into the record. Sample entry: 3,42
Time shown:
12,55
